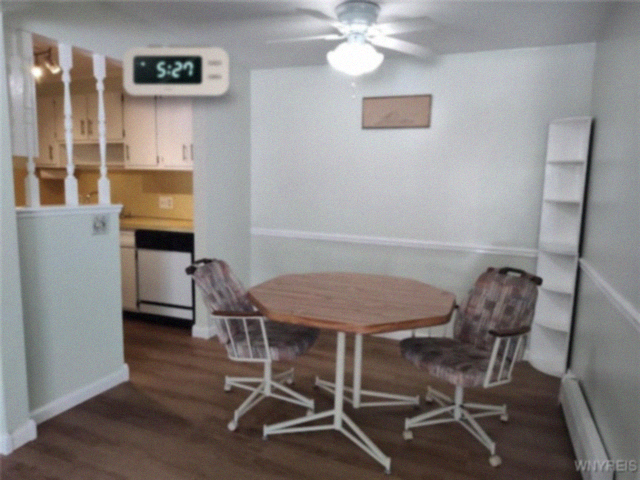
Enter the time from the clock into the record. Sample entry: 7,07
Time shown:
5,27
